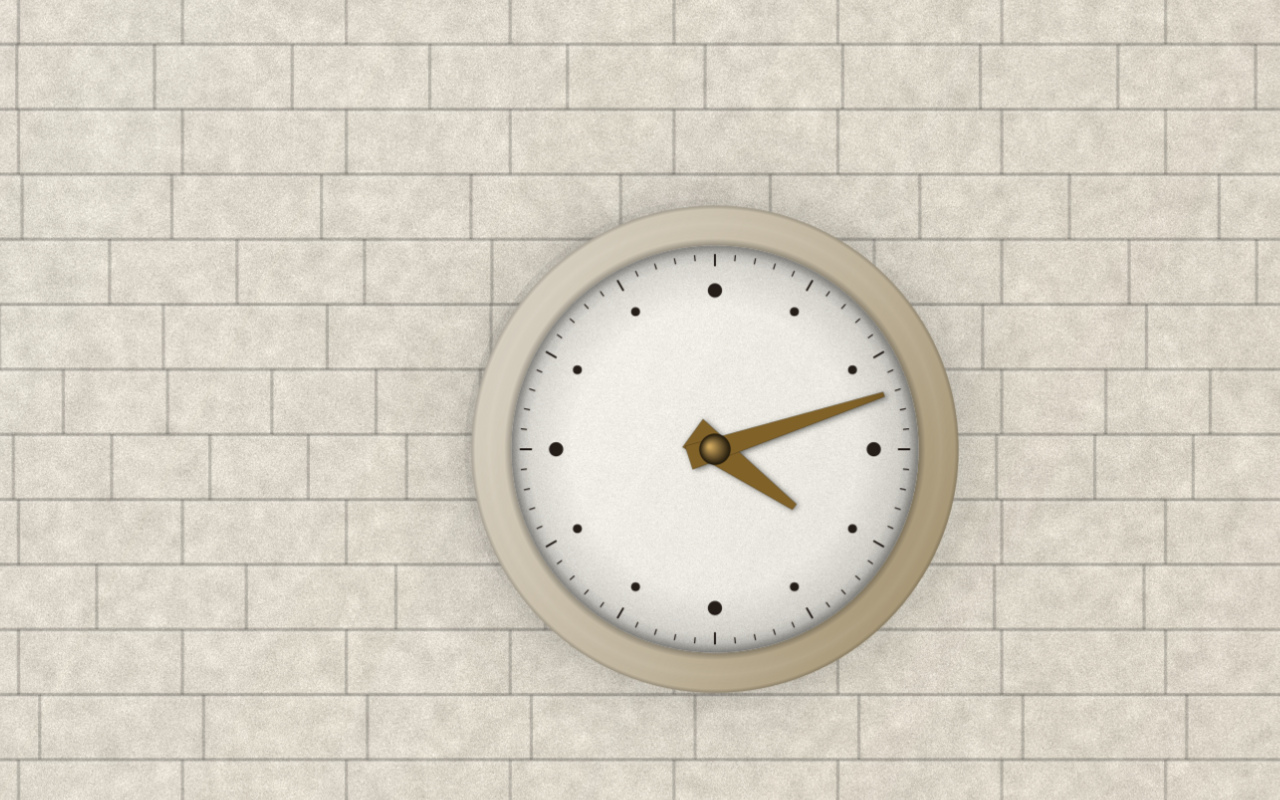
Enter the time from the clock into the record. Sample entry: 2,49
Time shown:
4,12
